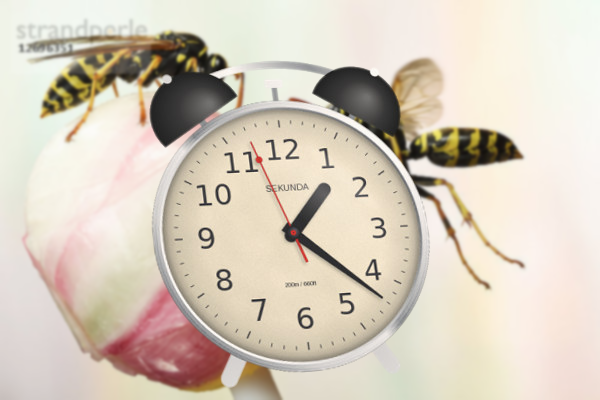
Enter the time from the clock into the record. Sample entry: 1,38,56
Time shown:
1,21,57
